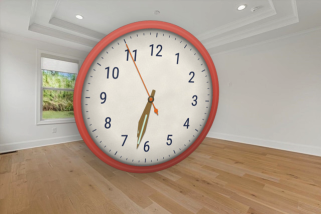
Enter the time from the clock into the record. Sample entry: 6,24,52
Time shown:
6,31,55
